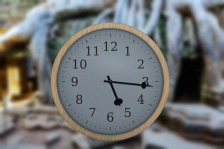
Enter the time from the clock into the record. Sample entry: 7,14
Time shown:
5,16
